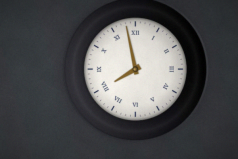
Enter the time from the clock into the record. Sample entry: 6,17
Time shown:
7,58
